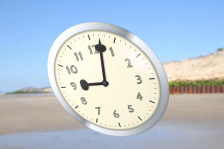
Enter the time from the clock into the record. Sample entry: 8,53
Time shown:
9,02
